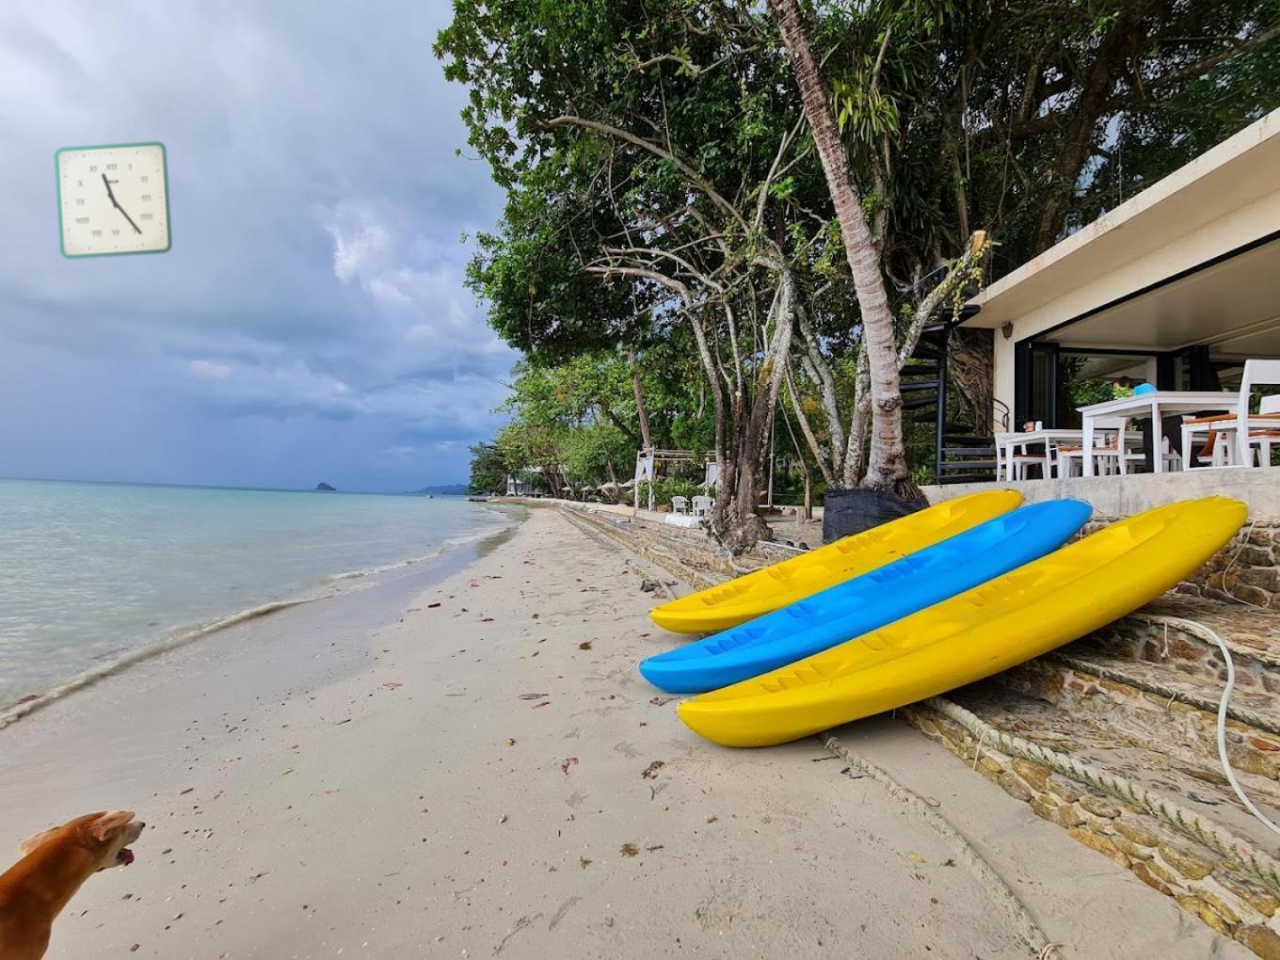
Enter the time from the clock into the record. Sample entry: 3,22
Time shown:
11,24
